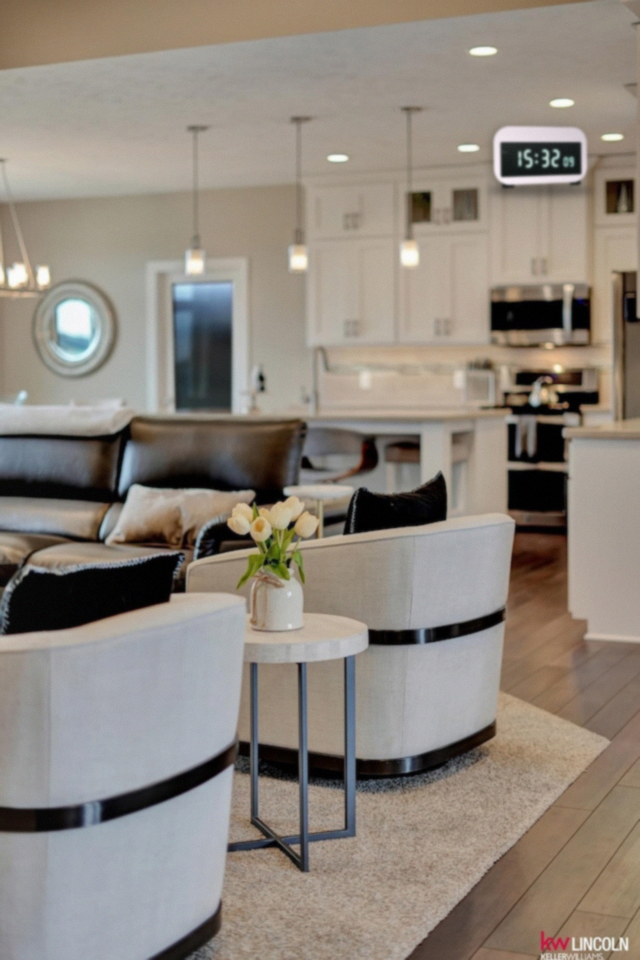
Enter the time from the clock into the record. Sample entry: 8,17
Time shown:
15,32
